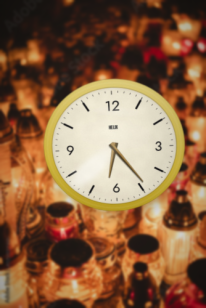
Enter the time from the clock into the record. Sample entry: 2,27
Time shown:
6,24
